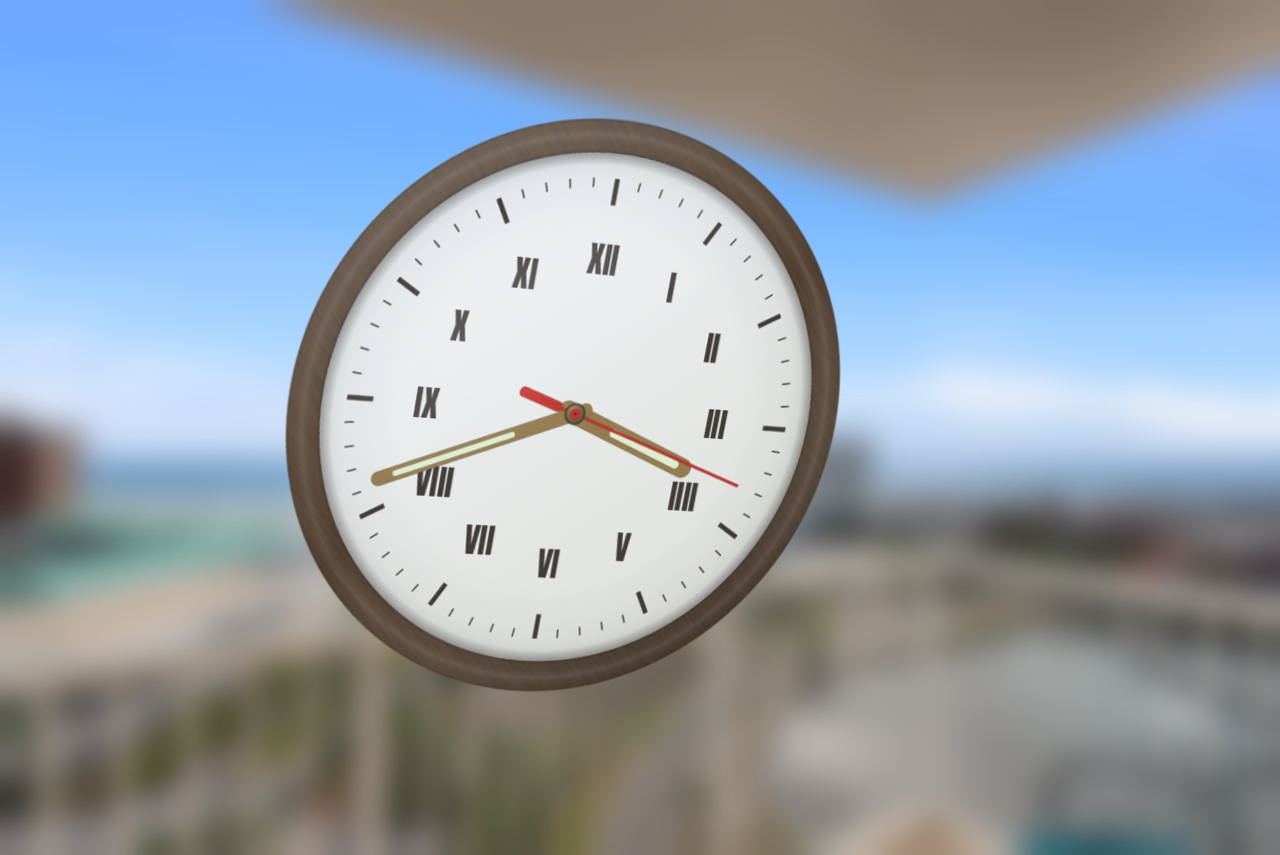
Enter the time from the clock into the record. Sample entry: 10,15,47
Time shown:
3,41,18
